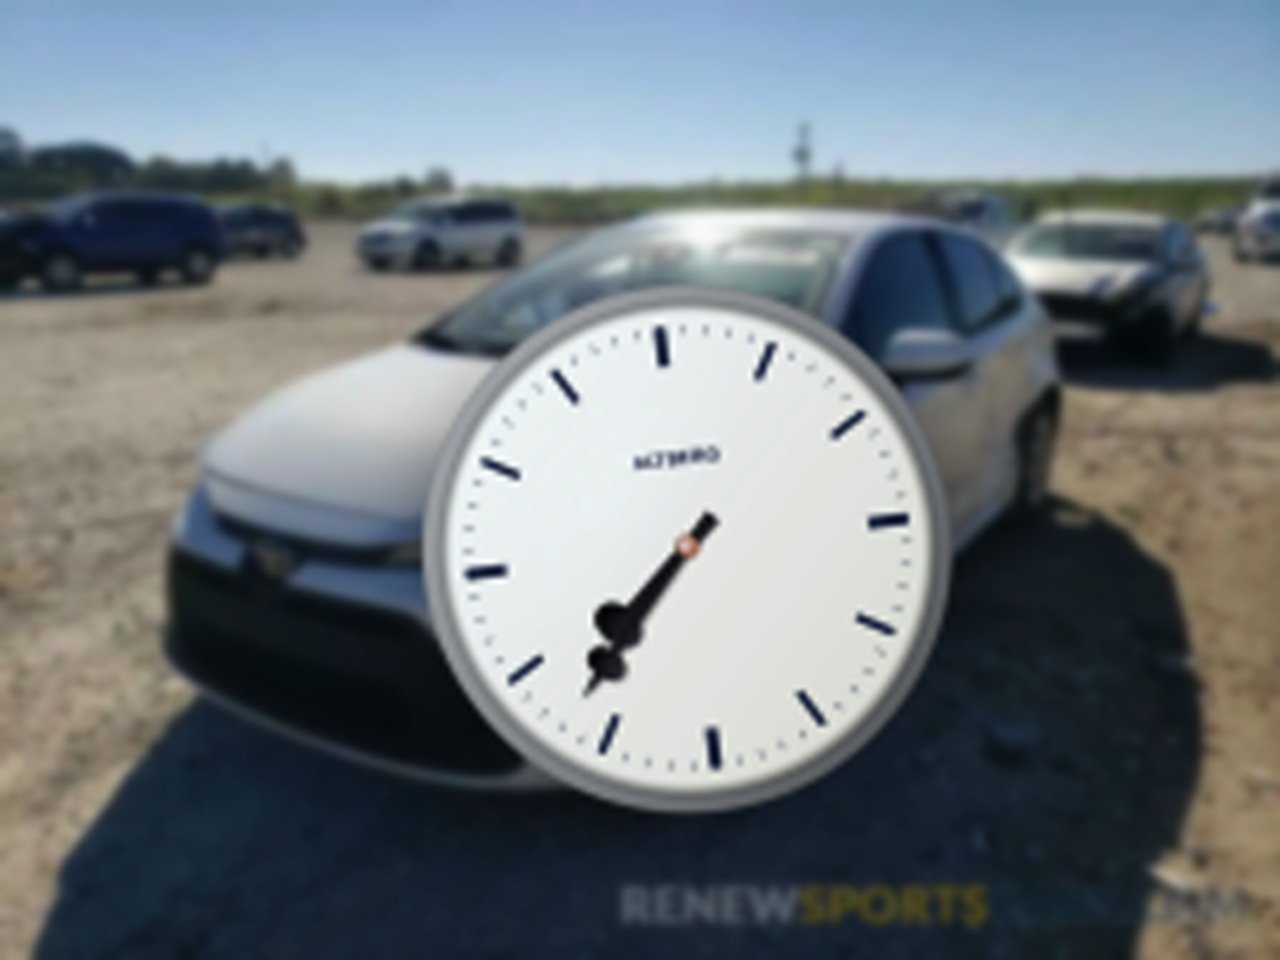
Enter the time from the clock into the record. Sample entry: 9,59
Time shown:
7,37
